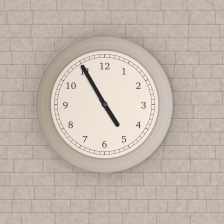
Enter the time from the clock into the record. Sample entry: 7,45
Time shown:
4,55
